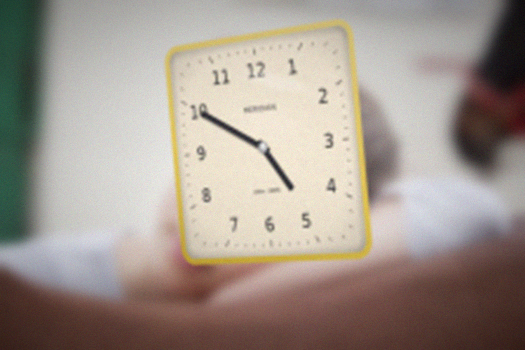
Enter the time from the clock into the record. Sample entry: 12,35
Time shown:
4,50
